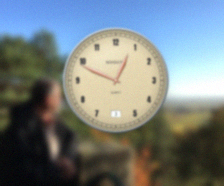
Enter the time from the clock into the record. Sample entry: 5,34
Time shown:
12,49
